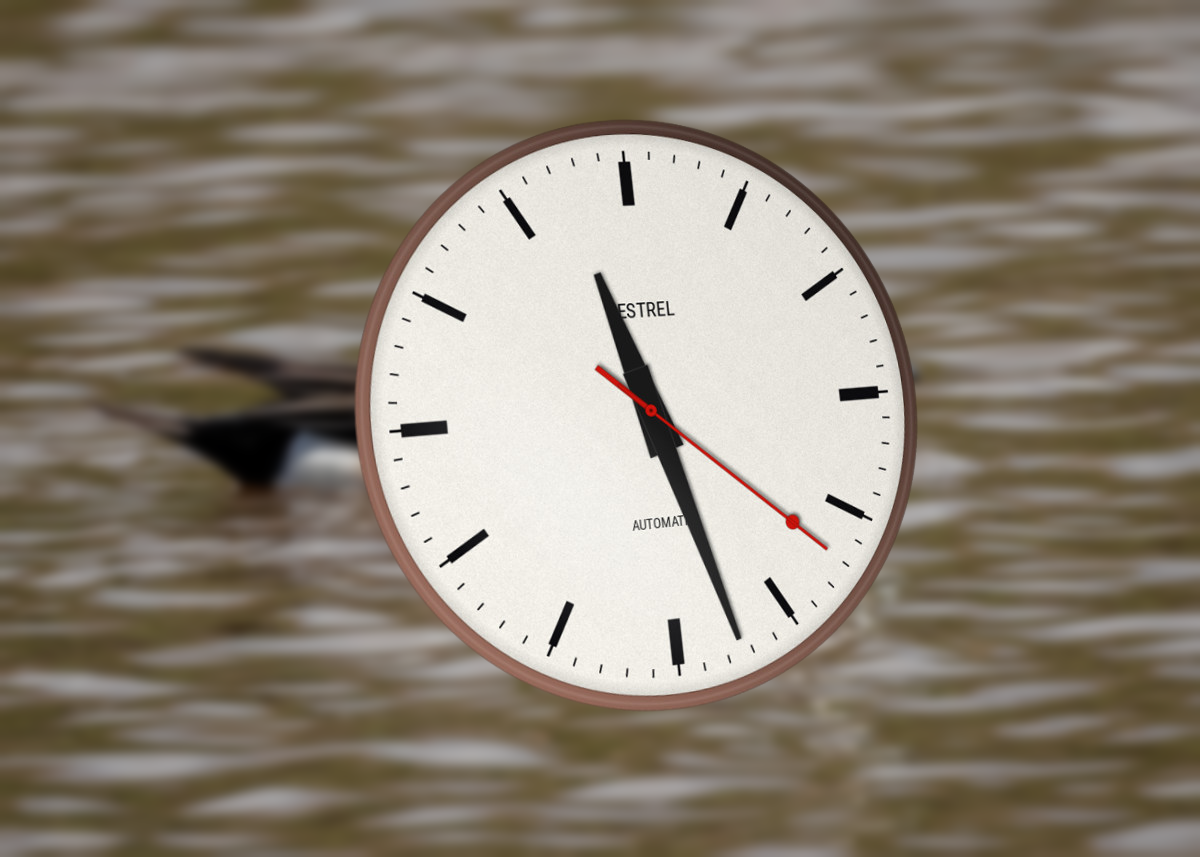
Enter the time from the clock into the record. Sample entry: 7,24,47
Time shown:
11,27,22
